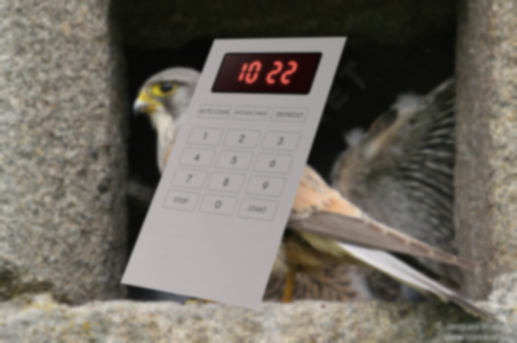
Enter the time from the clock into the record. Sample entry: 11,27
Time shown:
10,22
